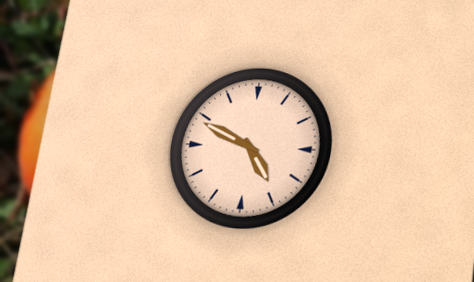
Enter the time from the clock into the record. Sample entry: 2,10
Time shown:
4,49
